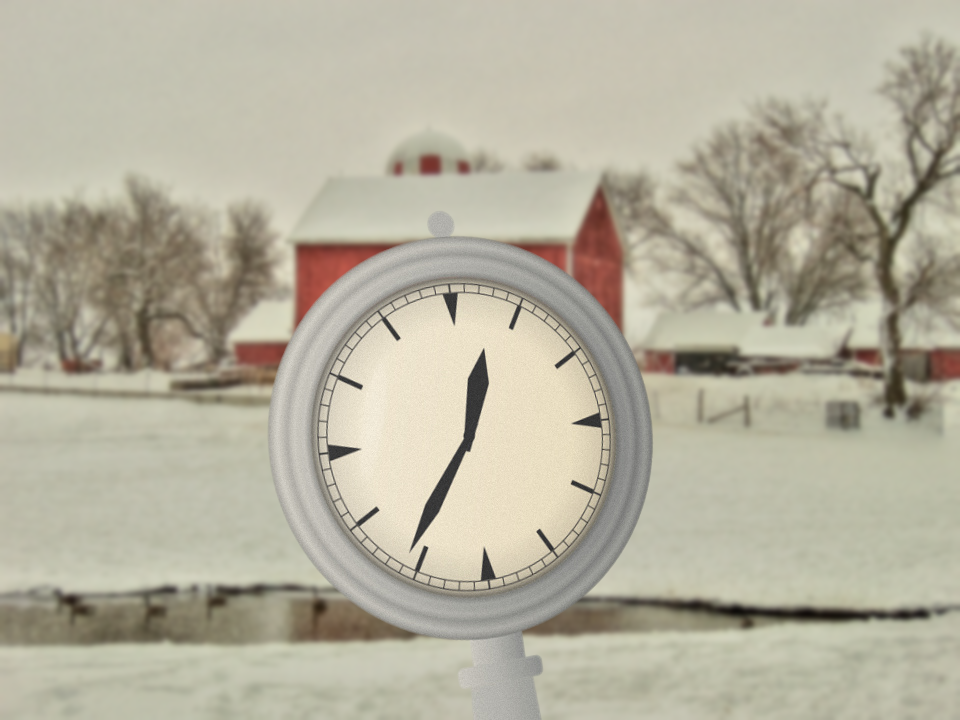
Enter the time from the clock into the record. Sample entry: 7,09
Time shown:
12,36
